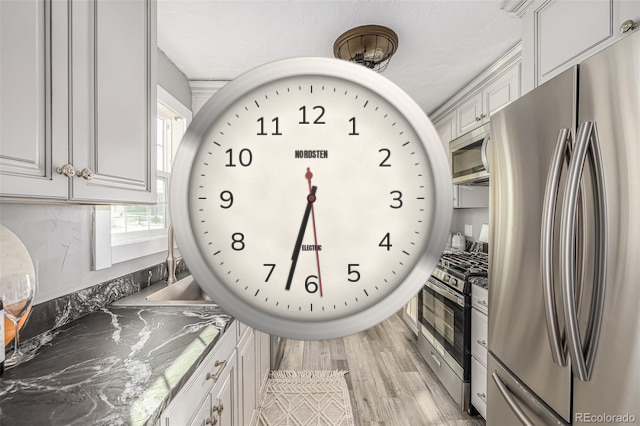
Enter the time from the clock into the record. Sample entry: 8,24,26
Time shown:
6,32,29
